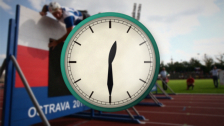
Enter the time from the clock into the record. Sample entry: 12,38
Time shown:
12,30
